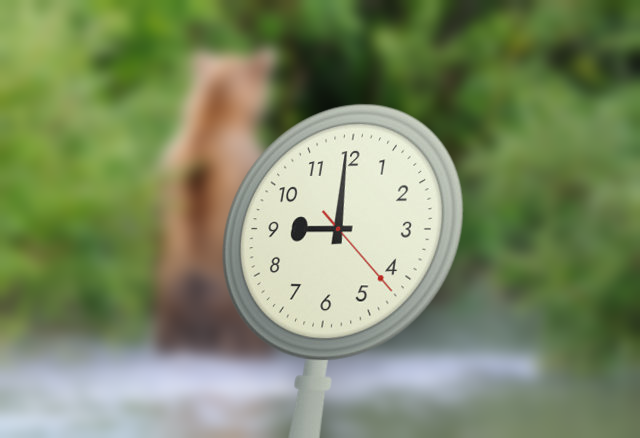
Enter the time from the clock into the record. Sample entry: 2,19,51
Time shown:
8,59,22
